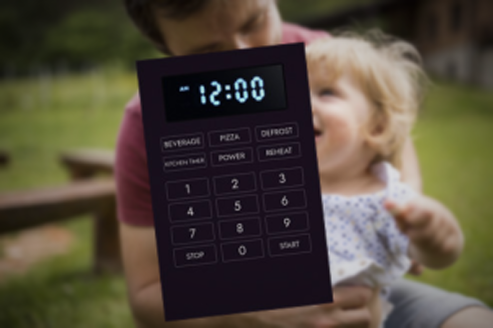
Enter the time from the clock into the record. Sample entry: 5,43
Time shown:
12,00
